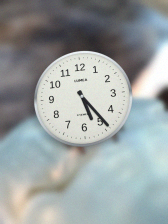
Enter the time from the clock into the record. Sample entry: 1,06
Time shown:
5,24
